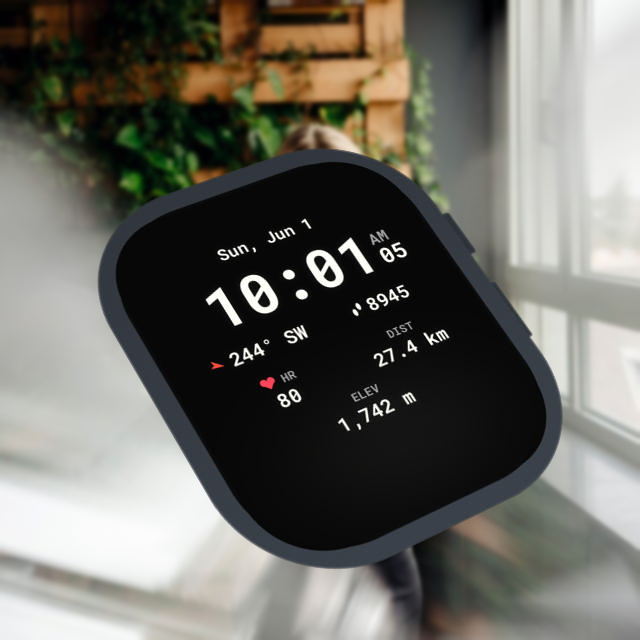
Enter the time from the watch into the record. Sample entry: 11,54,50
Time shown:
10,01,05
